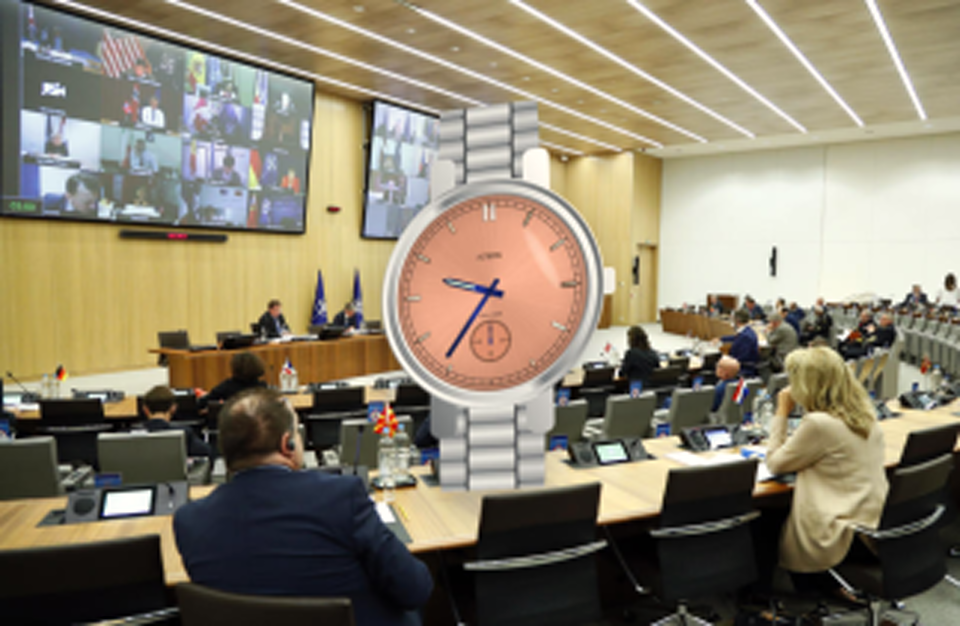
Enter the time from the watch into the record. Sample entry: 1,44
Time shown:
9,36
